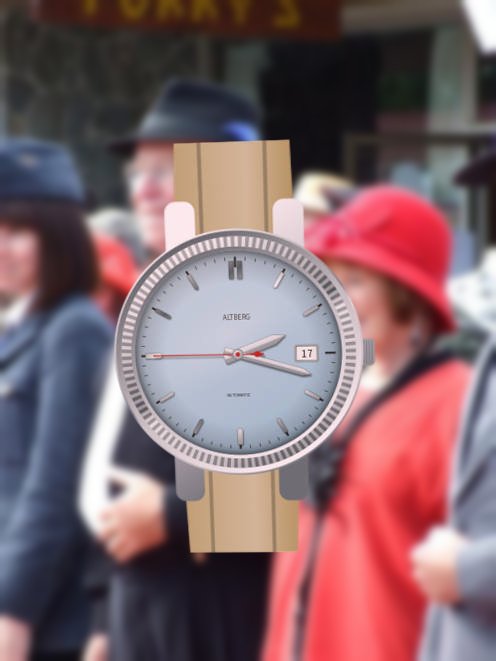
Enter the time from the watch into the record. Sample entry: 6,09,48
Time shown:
2,17,45
